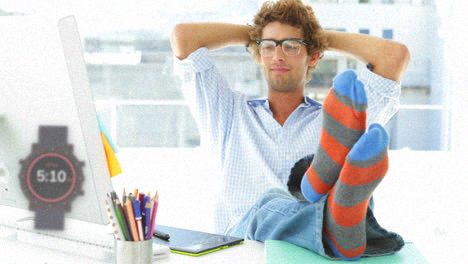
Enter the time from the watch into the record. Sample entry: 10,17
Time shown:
5,10
